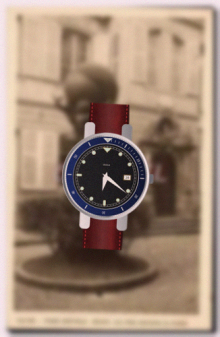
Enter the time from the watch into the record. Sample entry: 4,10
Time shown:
6,21
